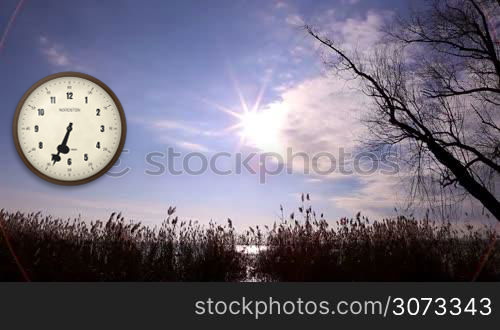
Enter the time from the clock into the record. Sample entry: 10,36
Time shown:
6,34
